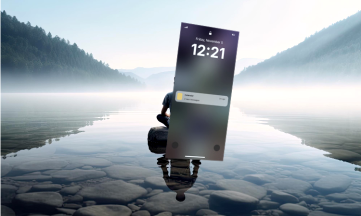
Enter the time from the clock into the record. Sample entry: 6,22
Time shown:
12,21
